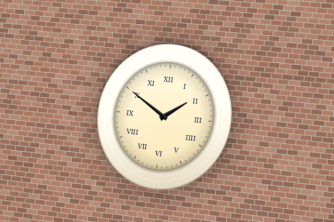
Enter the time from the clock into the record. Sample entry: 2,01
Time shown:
1,50
